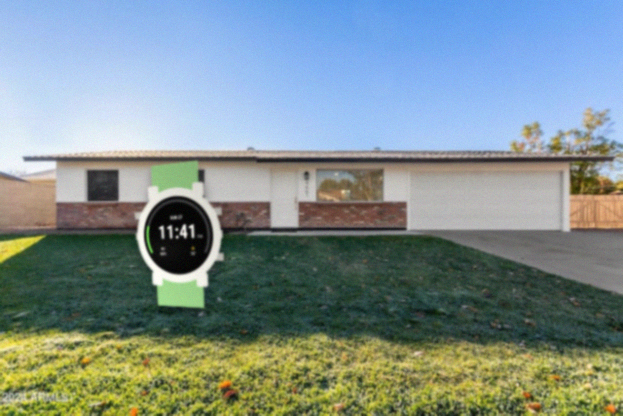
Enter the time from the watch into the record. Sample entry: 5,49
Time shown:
11,41
